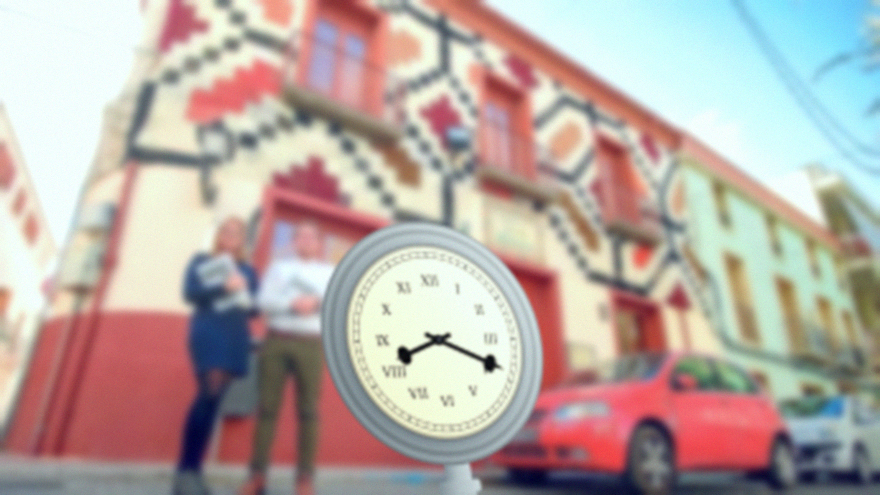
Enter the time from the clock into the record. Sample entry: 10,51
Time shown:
8,19
